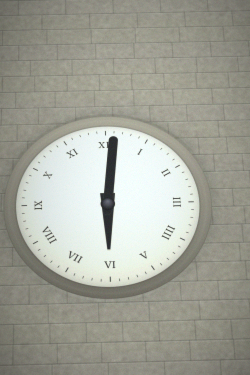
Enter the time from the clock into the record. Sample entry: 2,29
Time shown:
6,01
